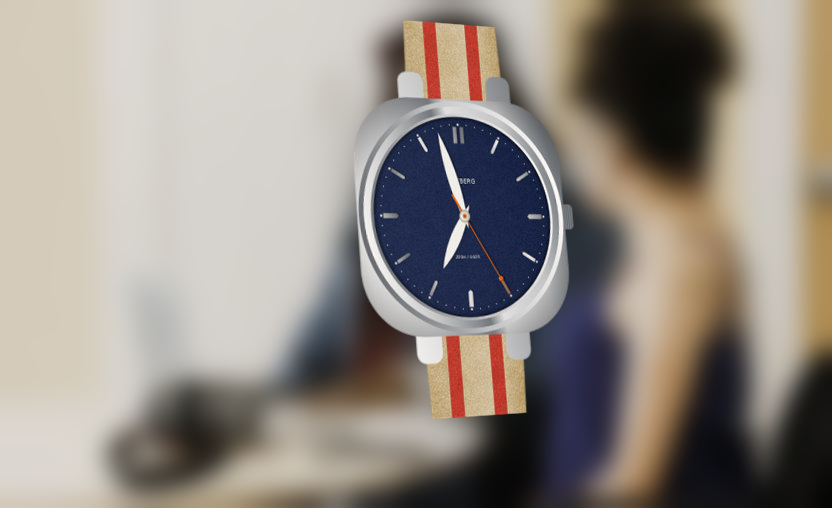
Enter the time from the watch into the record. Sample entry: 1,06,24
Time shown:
6,57,25
